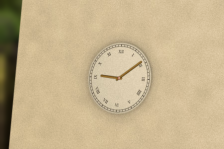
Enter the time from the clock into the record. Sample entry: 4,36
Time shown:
9,09
